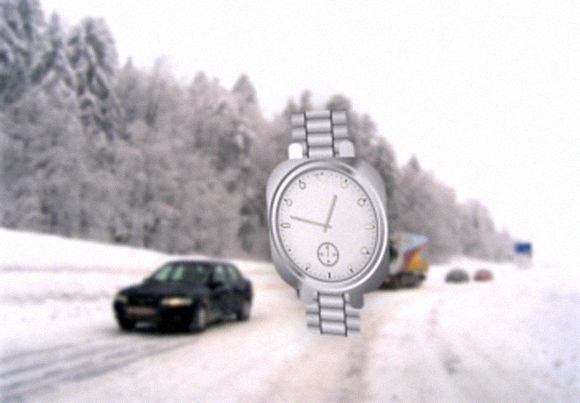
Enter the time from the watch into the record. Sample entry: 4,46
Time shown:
12,47
